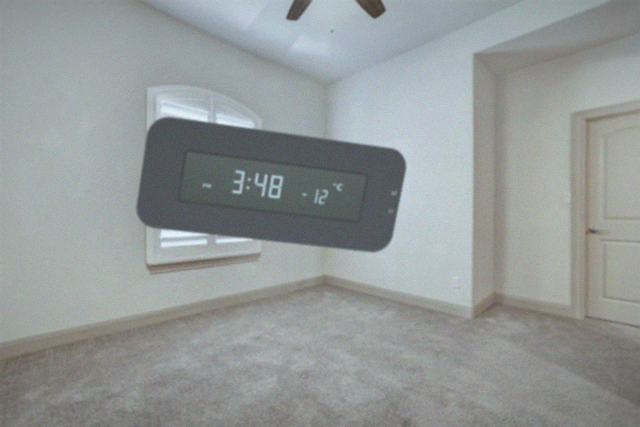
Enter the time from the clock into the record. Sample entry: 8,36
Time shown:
3,48
